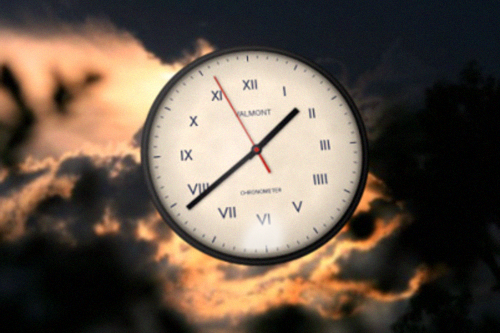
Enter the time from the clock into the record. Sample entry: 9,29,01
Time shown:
1,38,56
